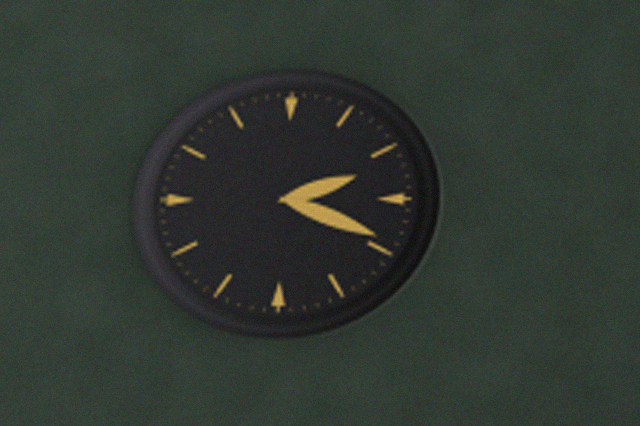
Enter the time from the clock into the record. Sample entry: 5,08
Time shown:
2,19
